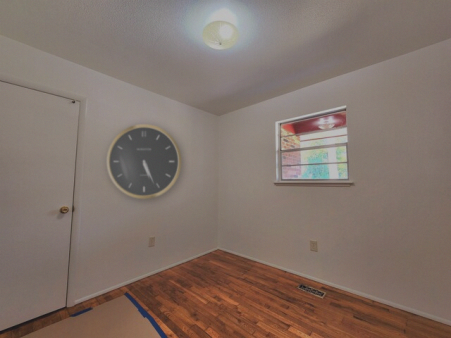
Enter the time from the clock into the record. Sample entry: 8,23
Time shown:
5,26
